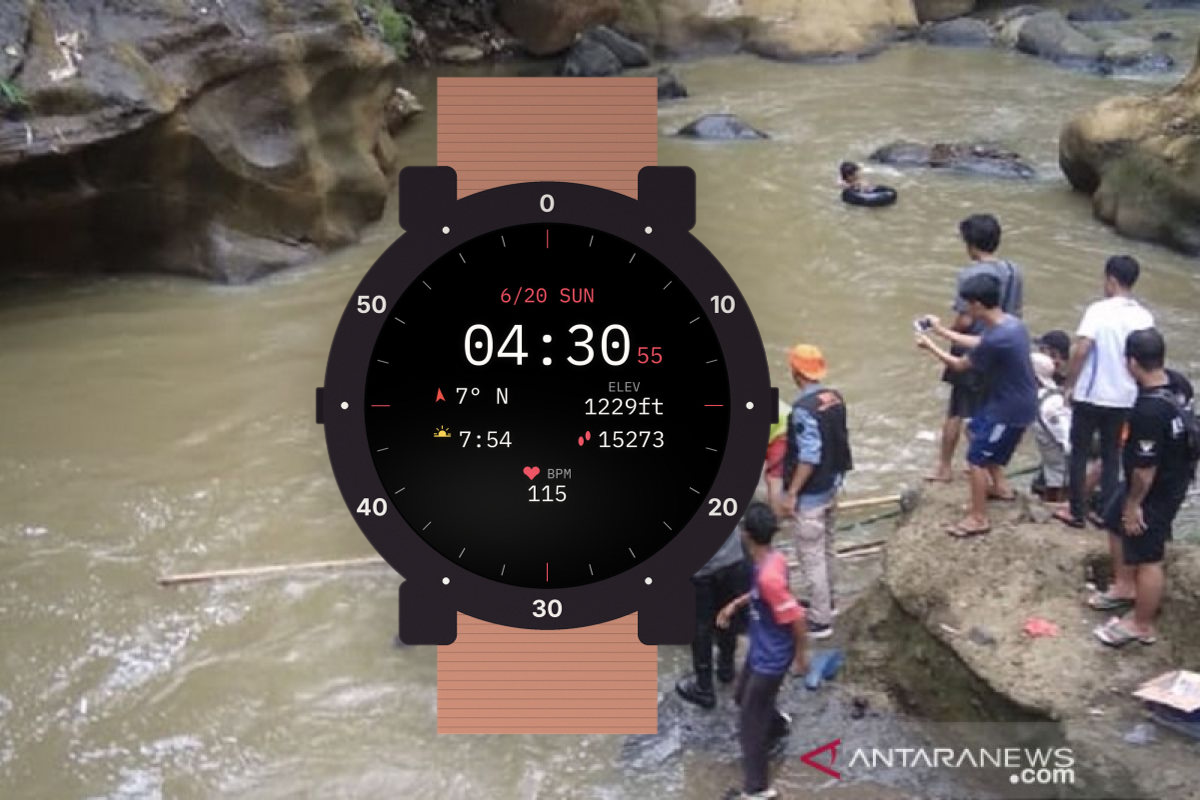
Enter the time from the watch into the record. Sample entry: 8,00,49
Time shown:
4,30,55
